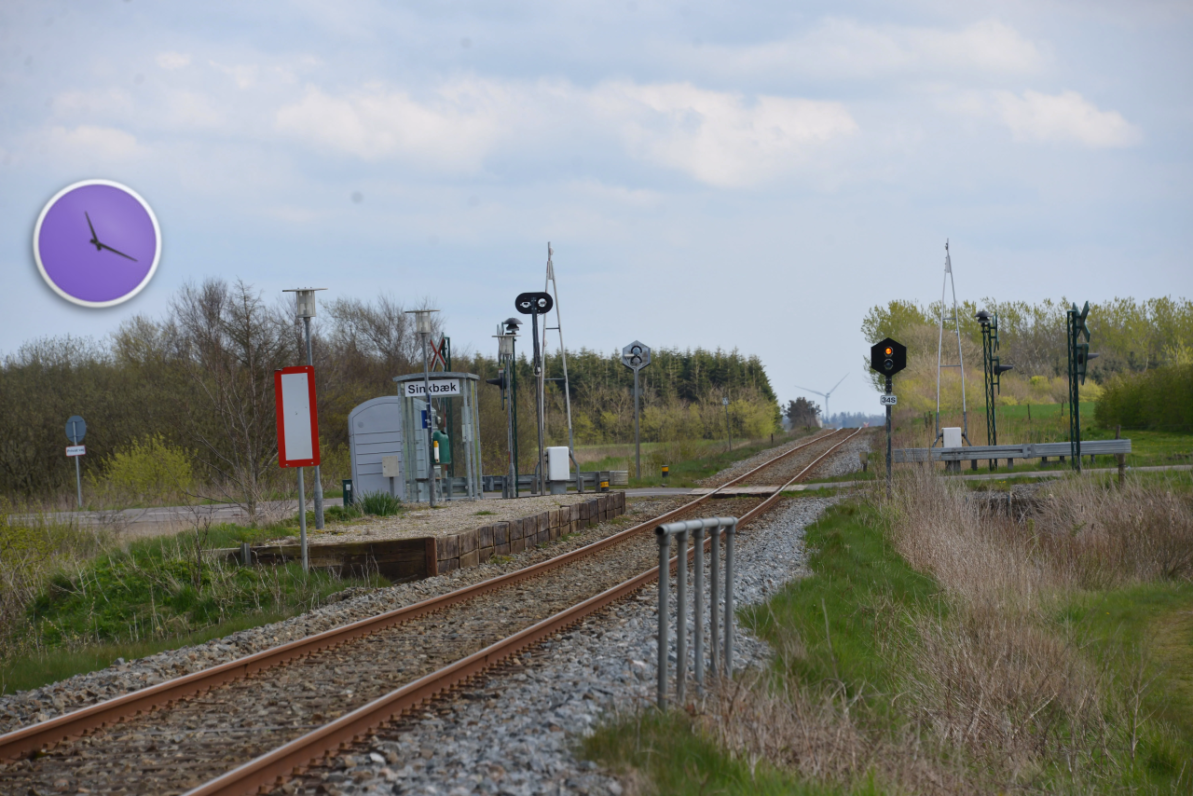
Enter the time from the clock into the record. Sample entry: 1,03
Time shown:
11,19
